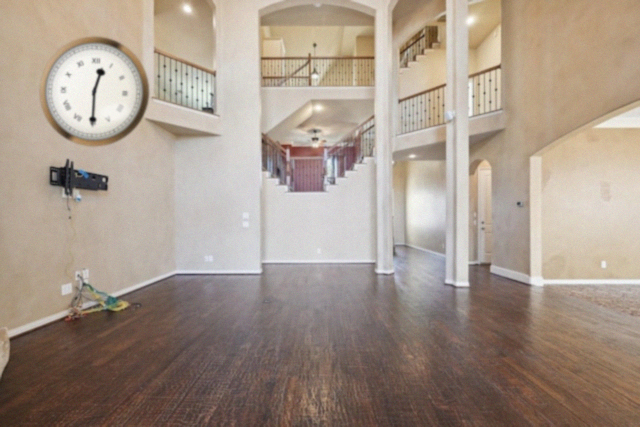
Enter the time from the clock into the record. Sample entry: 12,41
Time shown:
12,30
